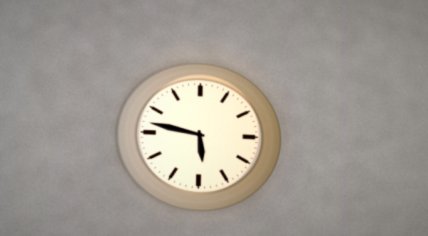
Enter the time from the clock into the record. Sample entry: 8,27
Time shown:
5,47
